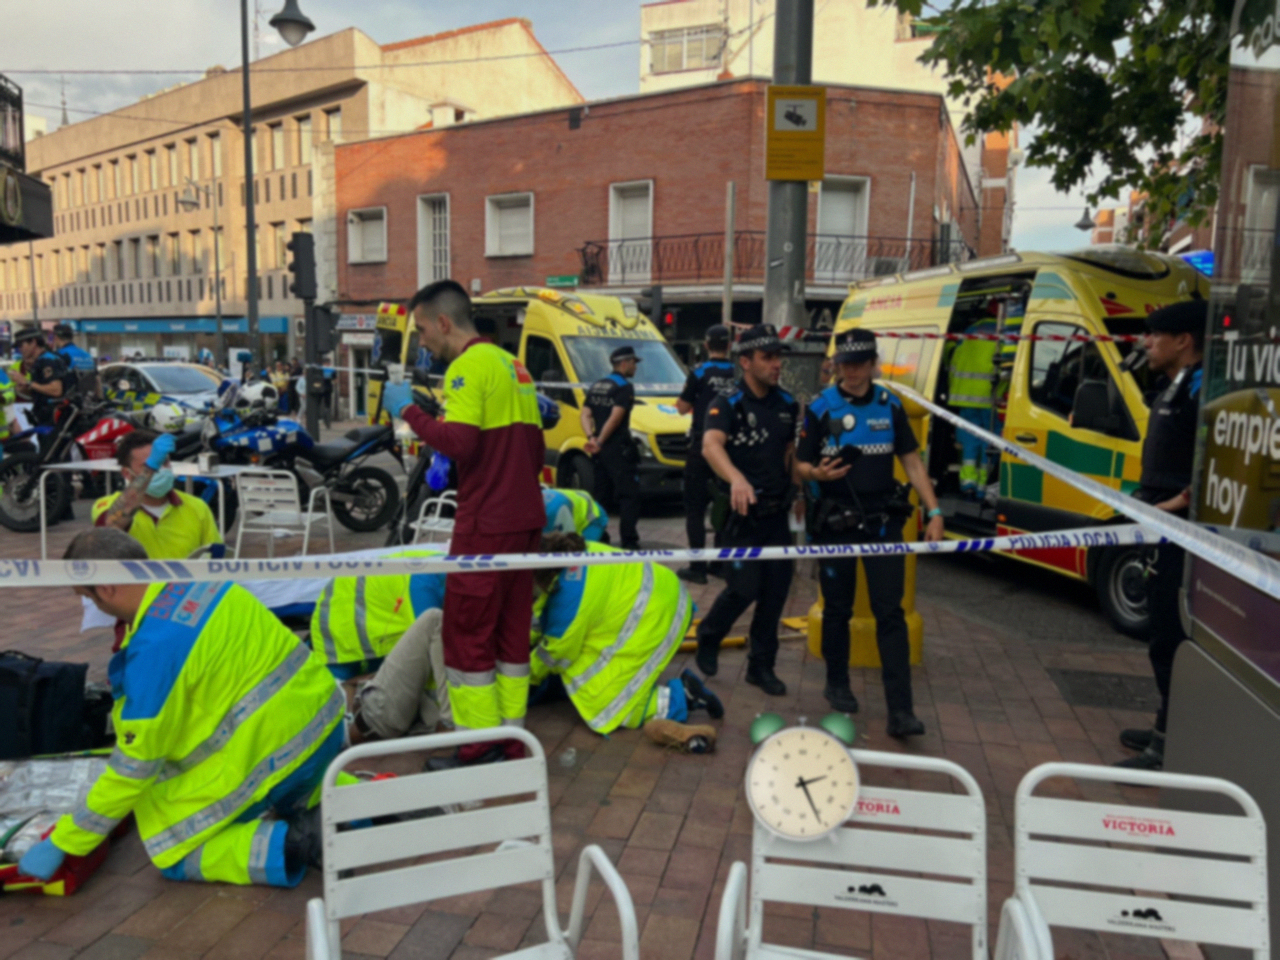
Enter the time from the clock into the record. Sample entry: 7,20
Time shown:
2,26
